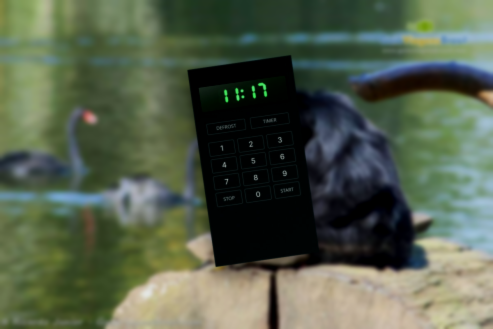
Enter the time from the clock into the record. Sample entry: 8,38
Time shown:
11,17
